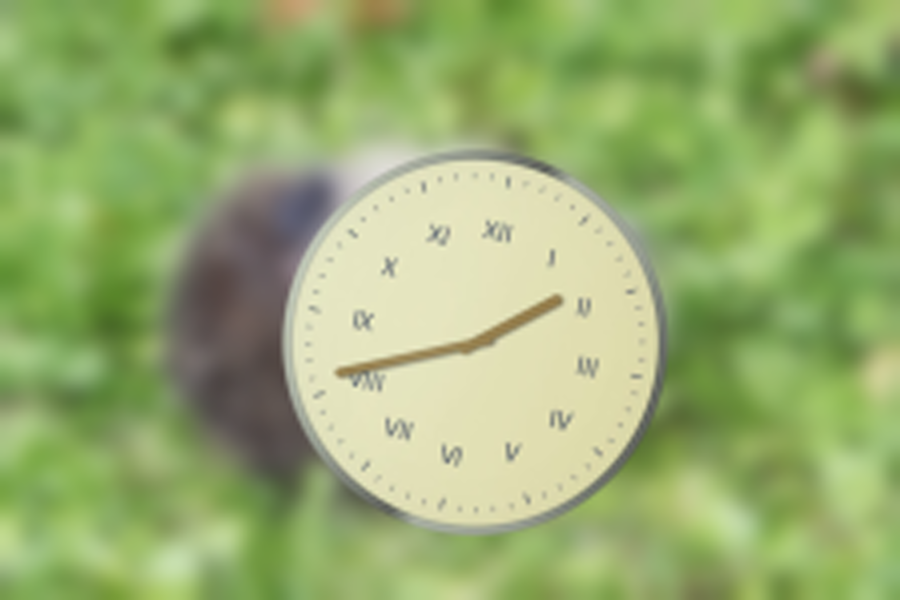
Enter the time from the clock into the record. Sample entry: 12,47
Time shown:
1,41
